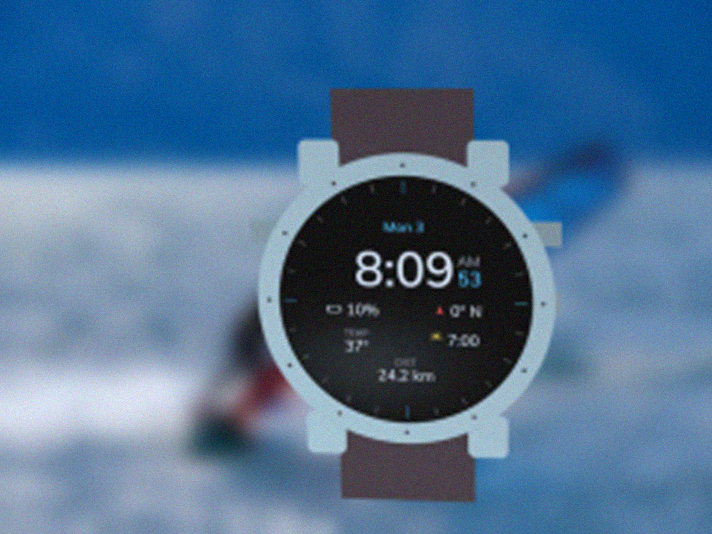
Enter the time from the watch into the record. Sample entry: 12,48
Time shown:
8,09
